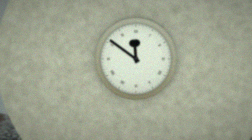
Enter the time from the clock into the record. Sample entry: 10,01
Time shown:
11,51
